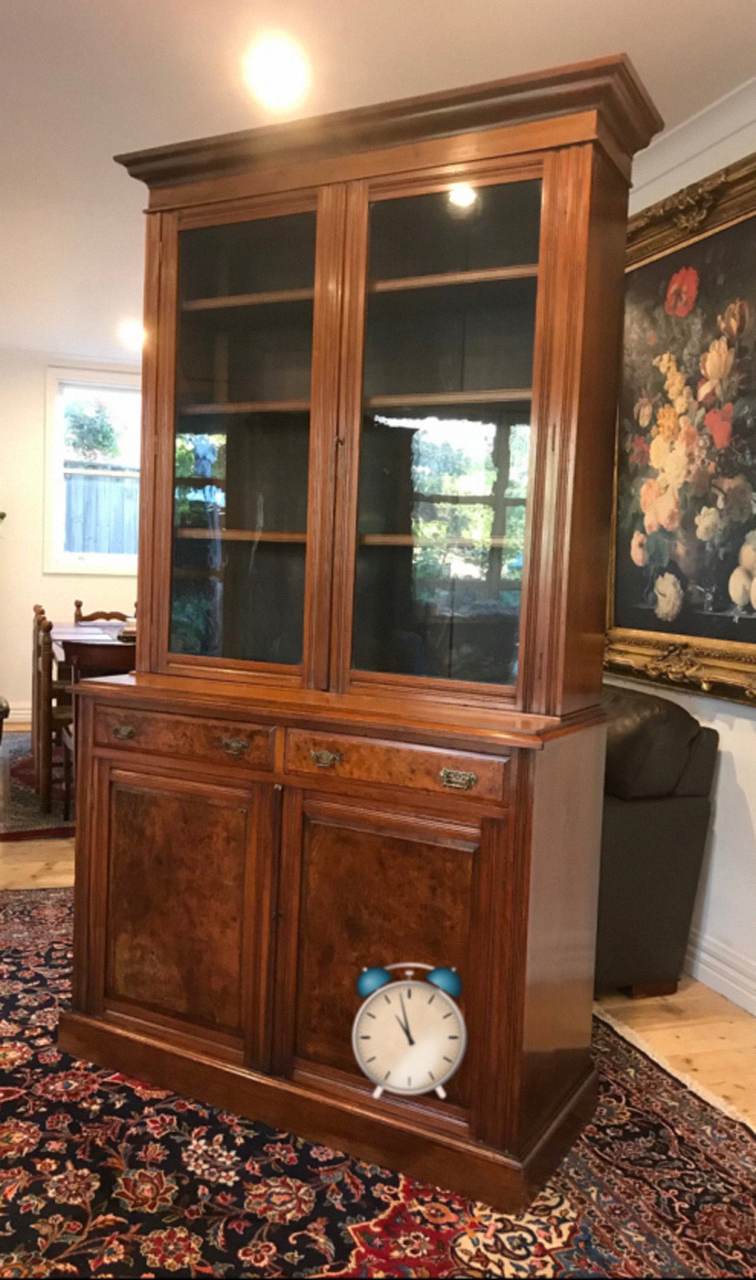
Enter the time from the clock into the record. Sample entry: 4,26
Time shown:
10,58
